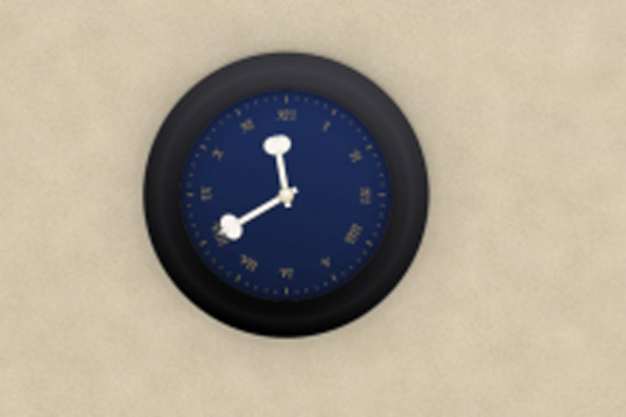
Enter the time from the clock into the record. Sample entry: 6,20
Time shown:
11,40
